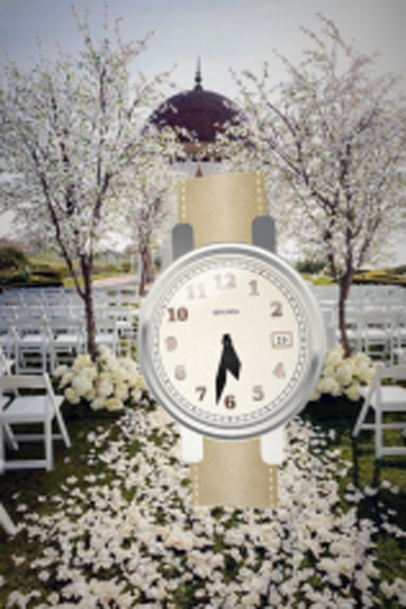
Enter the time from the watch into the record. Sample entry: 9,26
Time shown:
5,32
